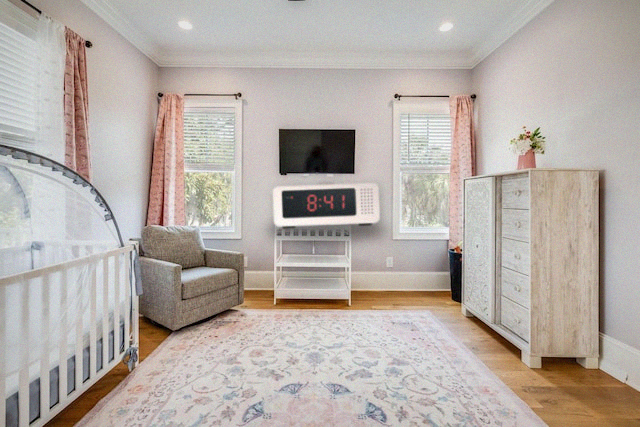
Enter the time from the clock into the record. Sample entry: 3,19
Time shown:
8,41
